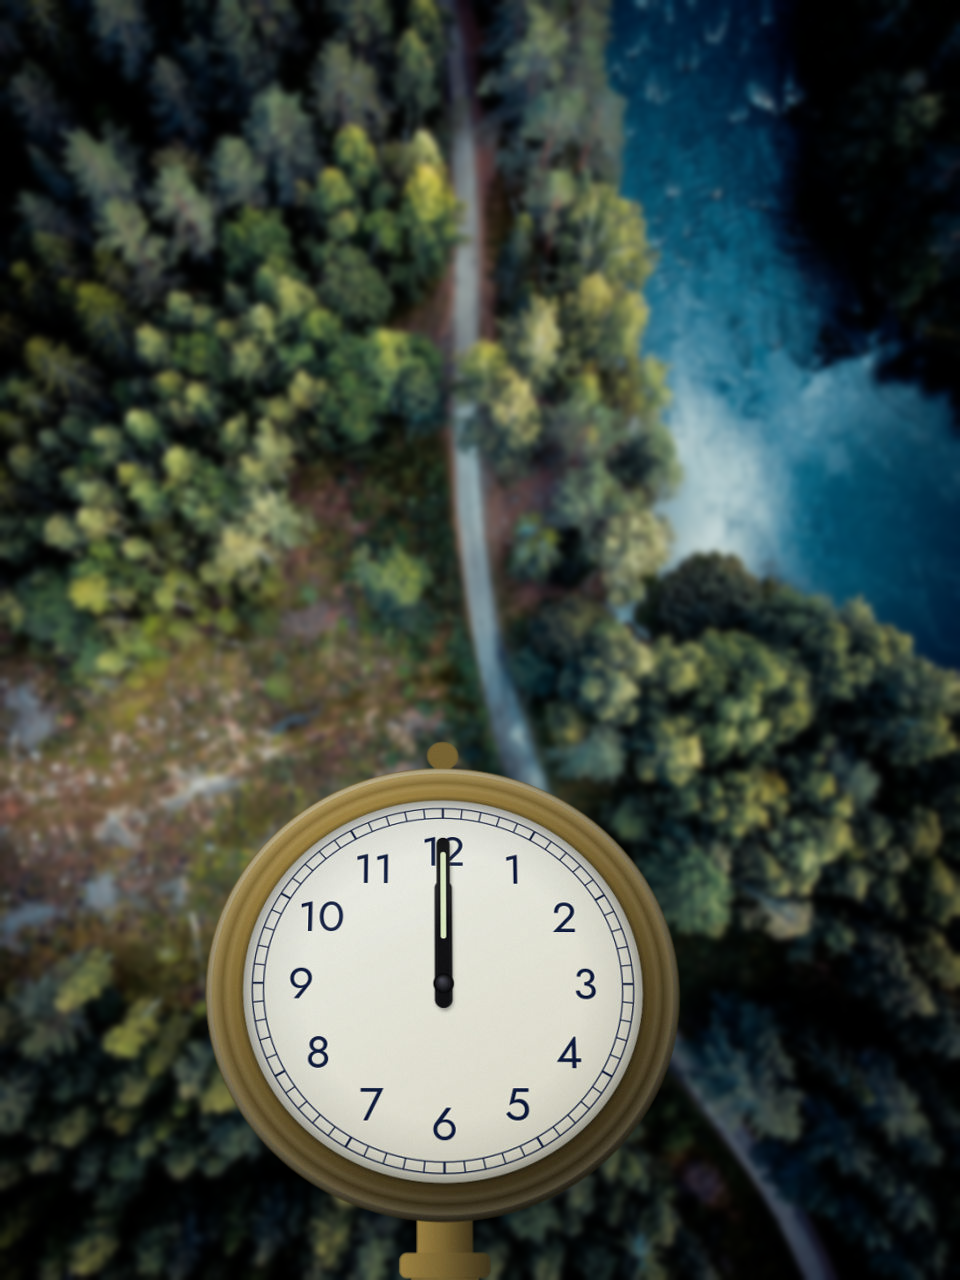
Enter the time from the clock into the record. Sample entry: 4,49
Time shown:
12,00
